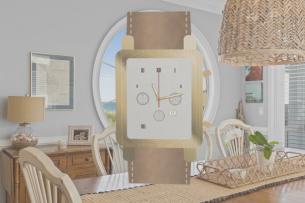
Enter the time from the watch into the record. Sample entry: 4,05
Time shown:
11,13
